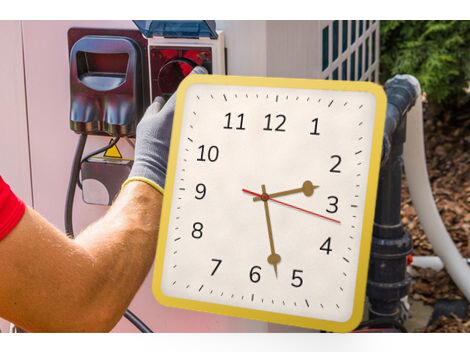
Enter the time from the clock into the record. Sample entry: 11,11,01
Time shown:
2,27,17
